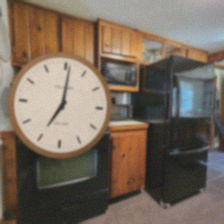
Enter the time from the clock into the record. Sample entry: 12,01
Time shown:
7,01
